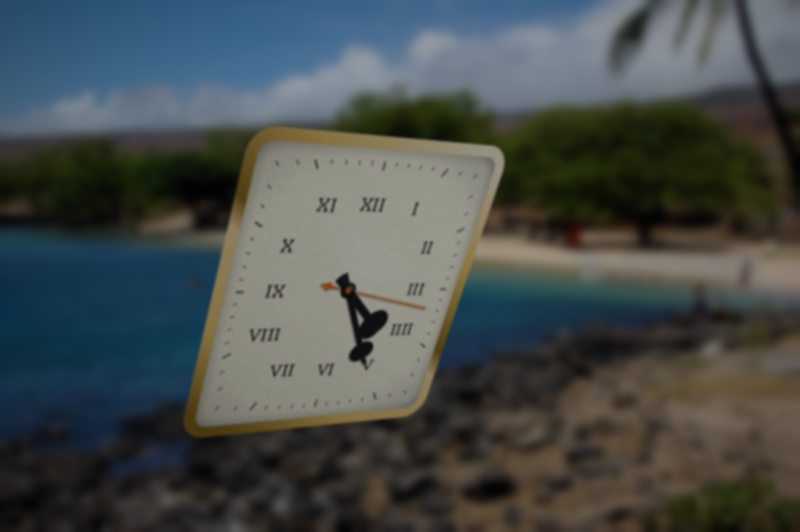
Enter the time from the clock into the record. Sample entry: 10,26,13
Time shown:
4,25,17
